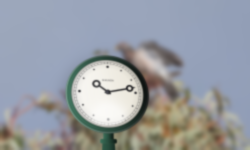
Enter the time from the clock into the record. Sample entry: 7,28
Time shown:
10,13
